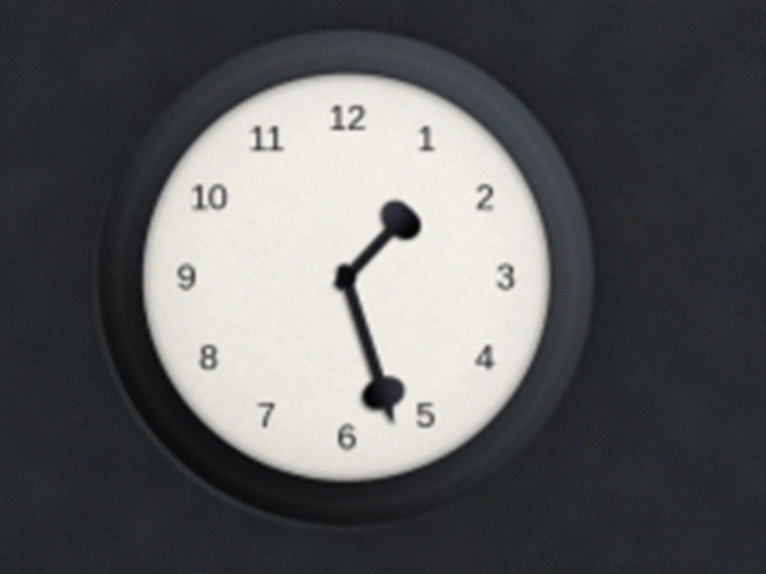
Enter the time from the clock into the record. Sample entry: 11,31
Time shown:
1,27
